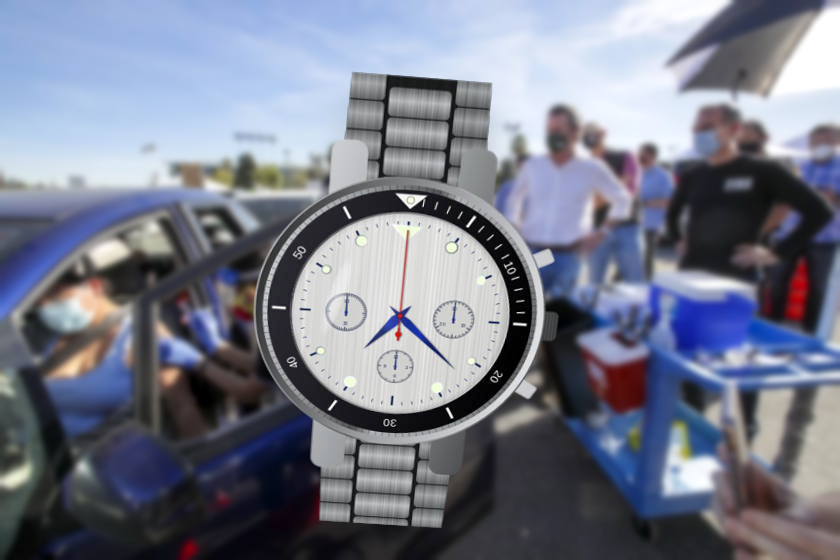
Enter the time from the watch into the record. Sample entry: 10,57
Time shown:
7,22
